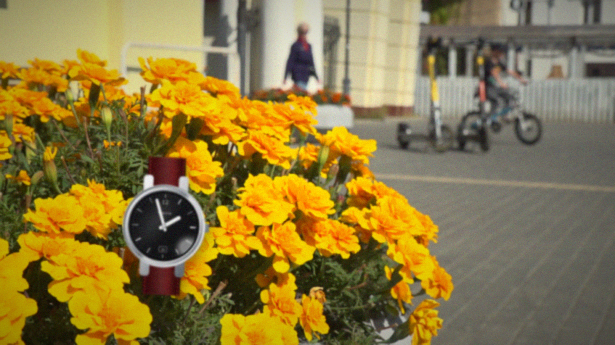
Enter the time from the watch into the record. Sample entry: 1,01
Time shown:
1,57
